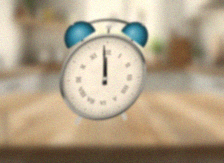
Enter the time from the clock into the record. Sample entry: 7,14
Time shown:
11,59
